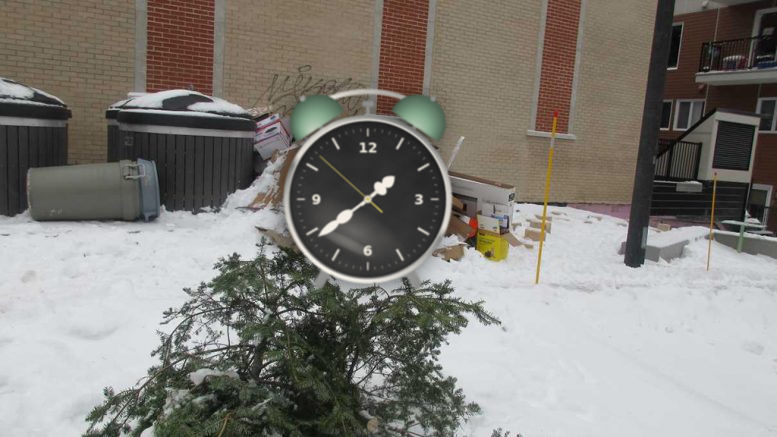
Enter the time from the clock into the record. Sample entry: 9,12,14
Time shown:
1,38,52
